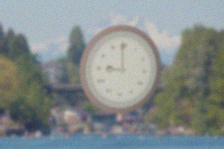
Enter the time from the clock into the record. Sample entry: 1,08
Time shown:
8,59
